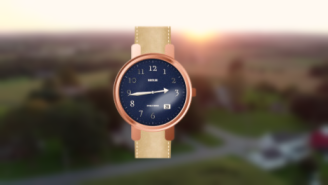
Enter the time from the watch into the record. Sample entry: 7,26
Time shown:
2,44
